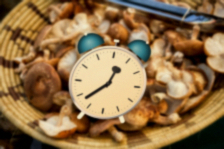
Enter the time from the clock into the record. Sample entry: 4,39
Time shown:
12,38
